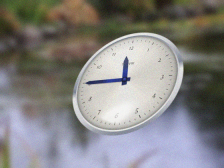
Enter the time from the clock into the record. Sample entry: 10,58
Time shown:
11,45
